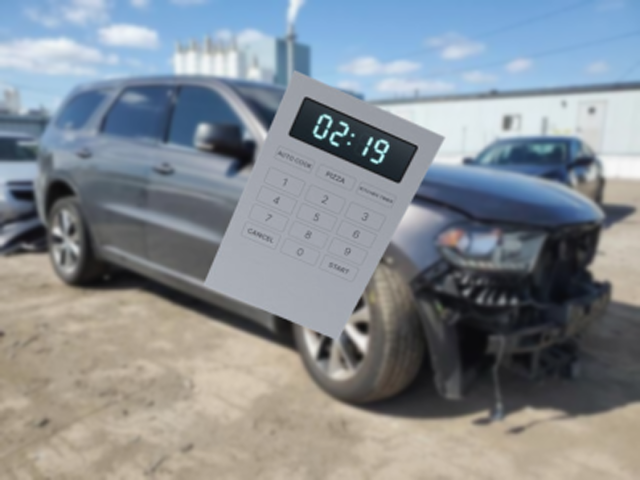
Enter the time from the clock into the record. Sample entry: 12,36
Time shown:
2,19
